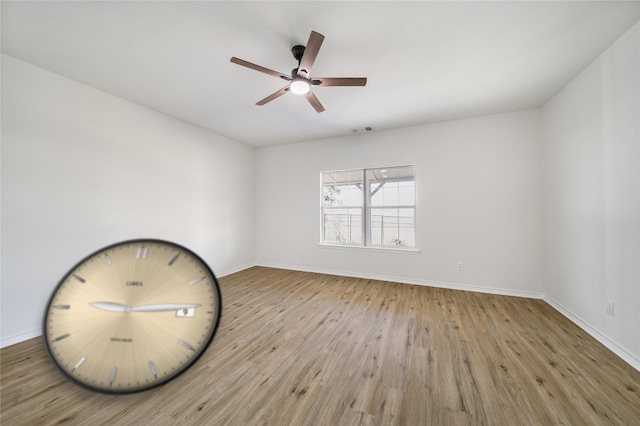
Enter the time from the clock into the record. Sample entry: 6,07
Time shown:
9,14
